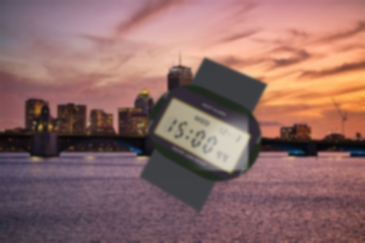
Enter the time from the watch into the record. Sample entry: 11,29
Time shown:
15,00
